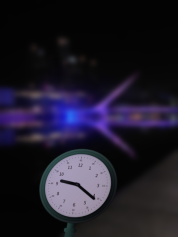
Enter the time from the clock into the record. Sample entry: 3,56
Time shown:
9,21
